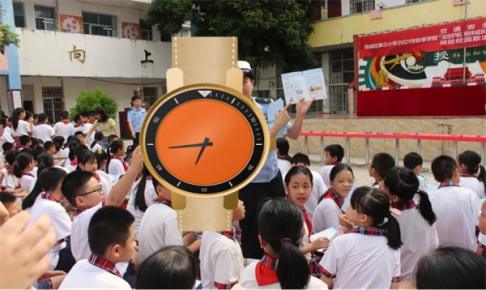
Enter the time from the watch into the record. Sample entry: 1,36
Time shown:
6,44
